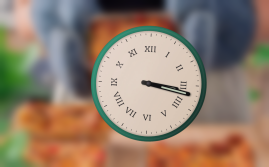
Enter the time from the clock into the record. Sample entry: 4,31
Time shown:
3,17
